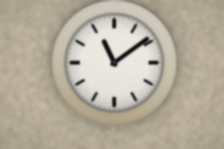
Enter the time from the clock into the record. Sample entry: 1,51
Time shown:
11,09
